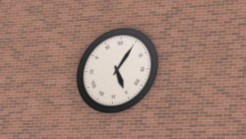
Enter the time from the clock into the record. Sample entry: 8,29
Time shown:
5,05
